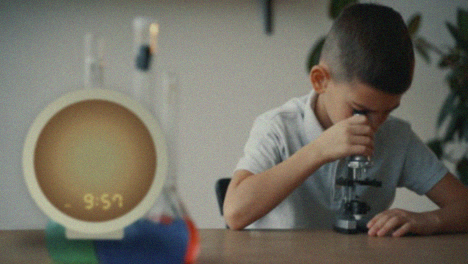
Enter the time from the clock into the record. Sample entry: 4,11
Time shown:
9,57
